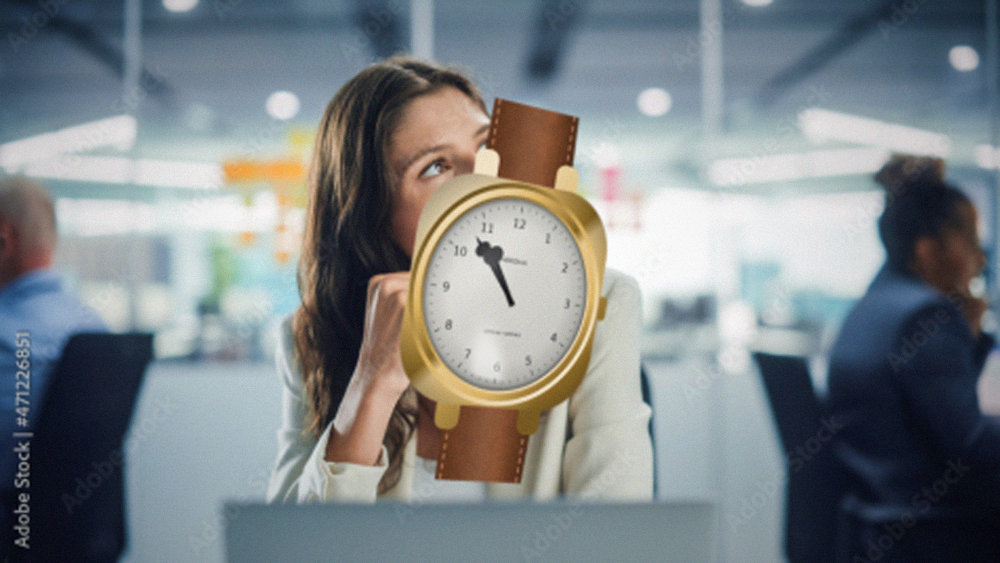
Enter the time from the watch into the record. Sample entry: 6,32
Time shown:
10,53
